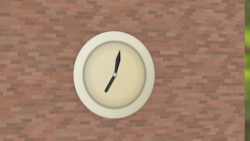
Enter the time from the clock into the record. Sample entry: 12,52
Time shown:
7,02
